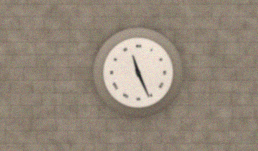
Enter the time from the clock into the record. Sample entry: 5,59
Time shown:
11,26
